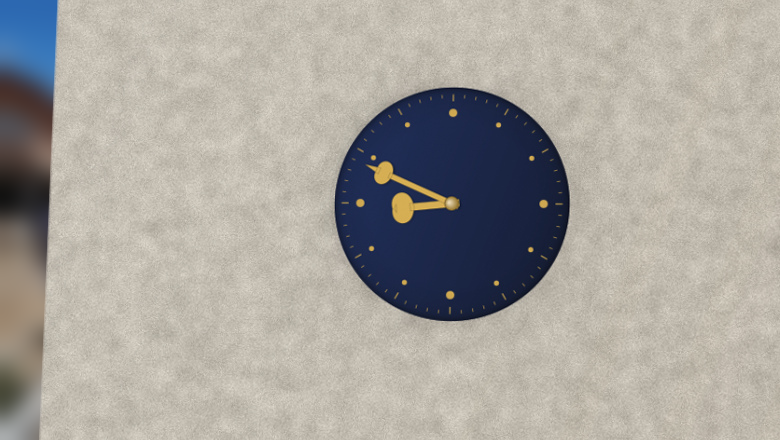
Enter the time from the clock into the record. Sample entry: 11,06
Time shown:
8,49
